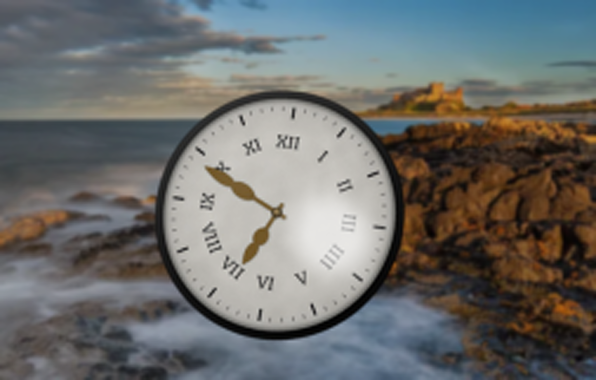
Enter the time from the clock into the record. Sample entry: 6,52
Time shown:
6,49
